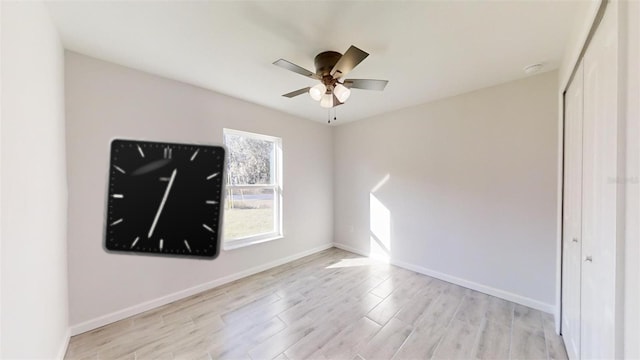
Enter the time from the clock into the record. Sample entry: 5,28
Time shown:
12,33
